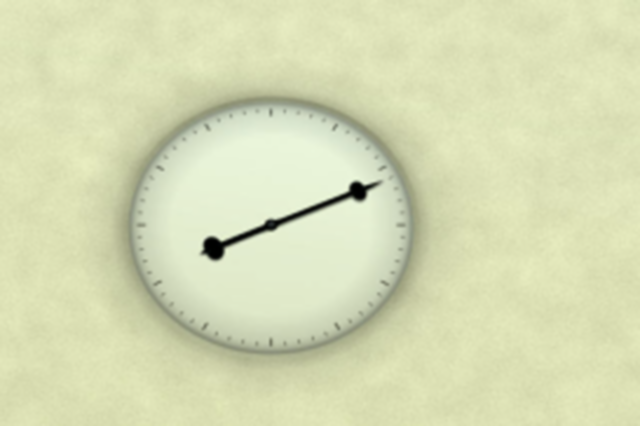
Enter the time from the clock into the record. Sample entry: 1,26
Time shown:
8,11
